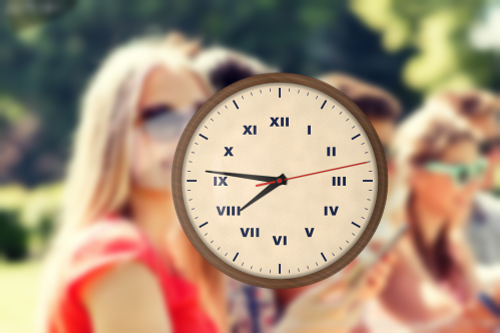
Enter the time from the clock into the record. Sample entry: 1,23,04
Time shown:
7,46,13
